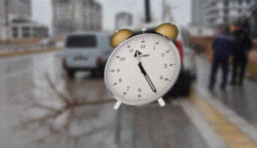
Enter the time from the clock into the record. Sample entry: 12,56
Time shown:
11,25
